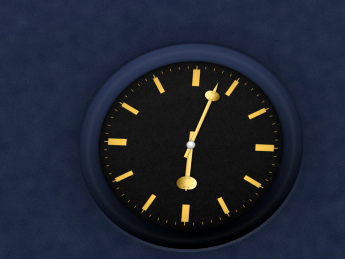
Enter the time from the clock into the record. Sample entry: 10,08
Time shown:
6,03
